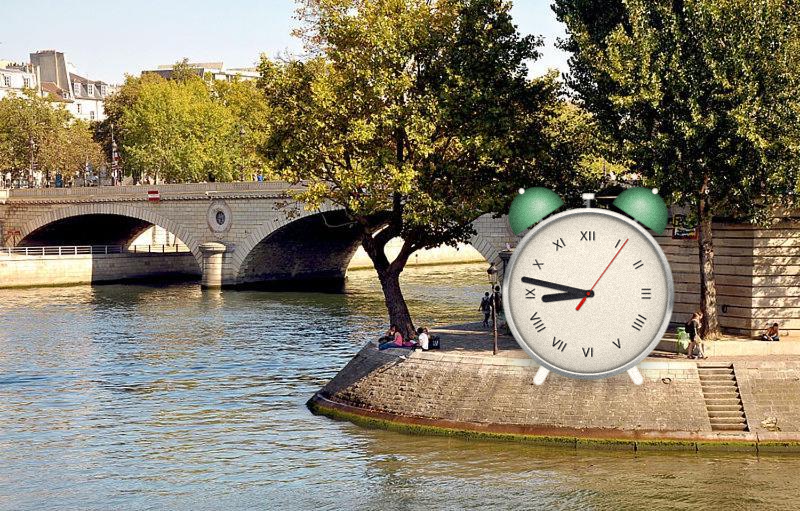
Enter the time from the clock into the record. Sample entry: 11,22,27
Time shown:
8,47,06
